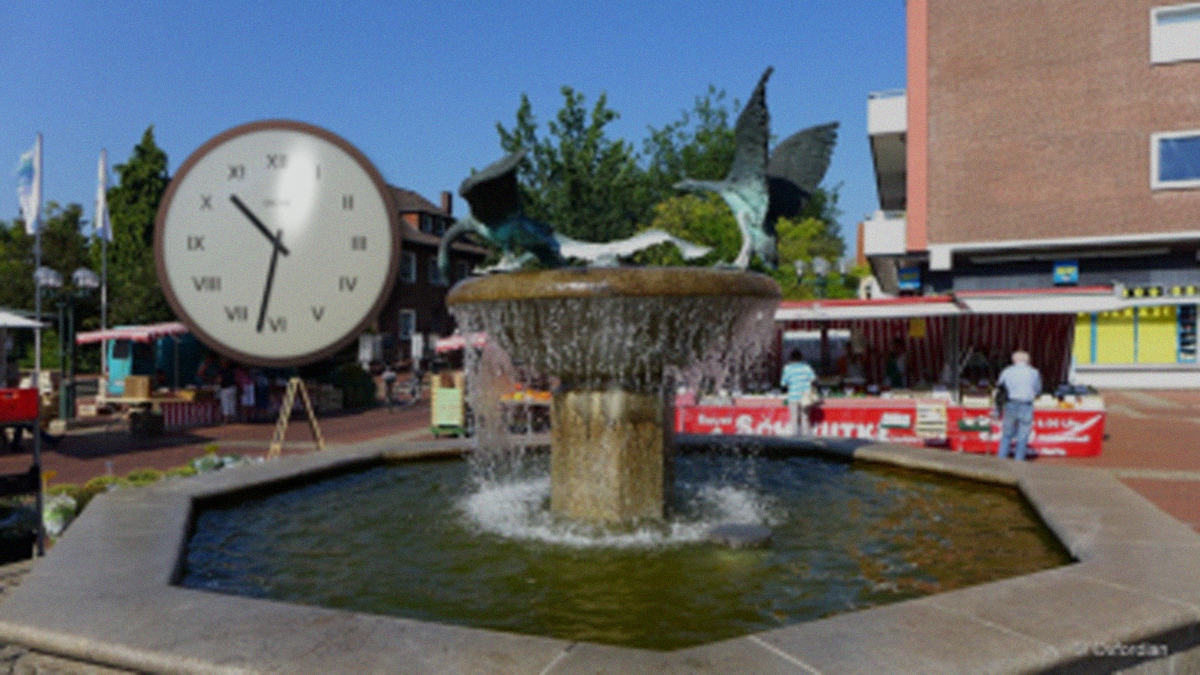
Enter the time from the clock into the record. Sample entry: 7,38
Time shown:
10,32
